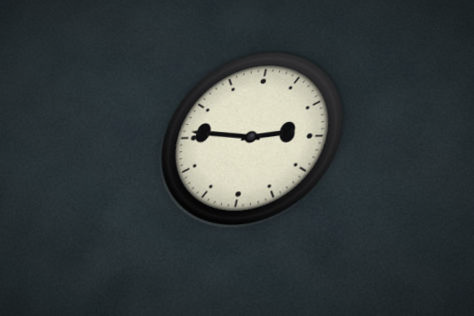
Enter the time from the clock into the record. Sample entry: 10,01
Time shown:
2,46
